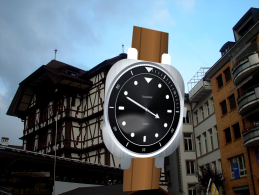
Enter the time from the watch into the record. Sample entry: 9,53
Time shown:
3,49
